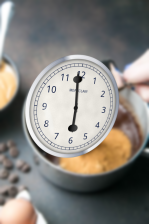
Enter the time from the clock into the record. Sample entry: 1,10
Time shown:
5,59
